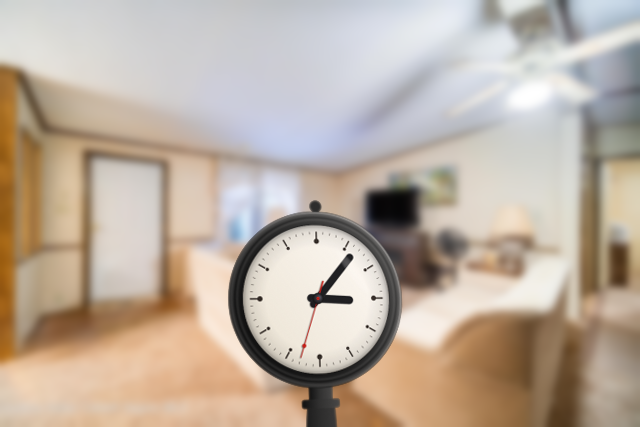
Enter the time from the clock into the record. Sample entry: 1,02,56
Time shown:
3,06,33
